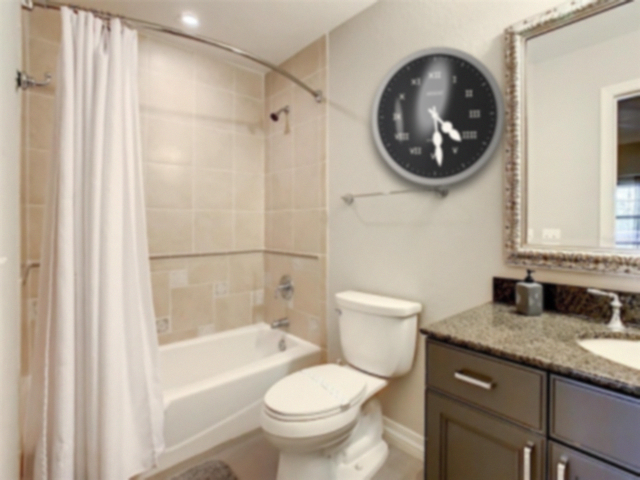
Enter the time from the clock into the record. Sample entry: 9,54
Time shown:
4,29
